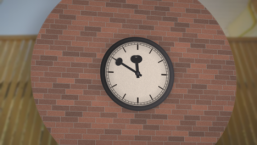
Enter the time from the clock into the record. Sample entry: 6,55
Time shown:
11,50
